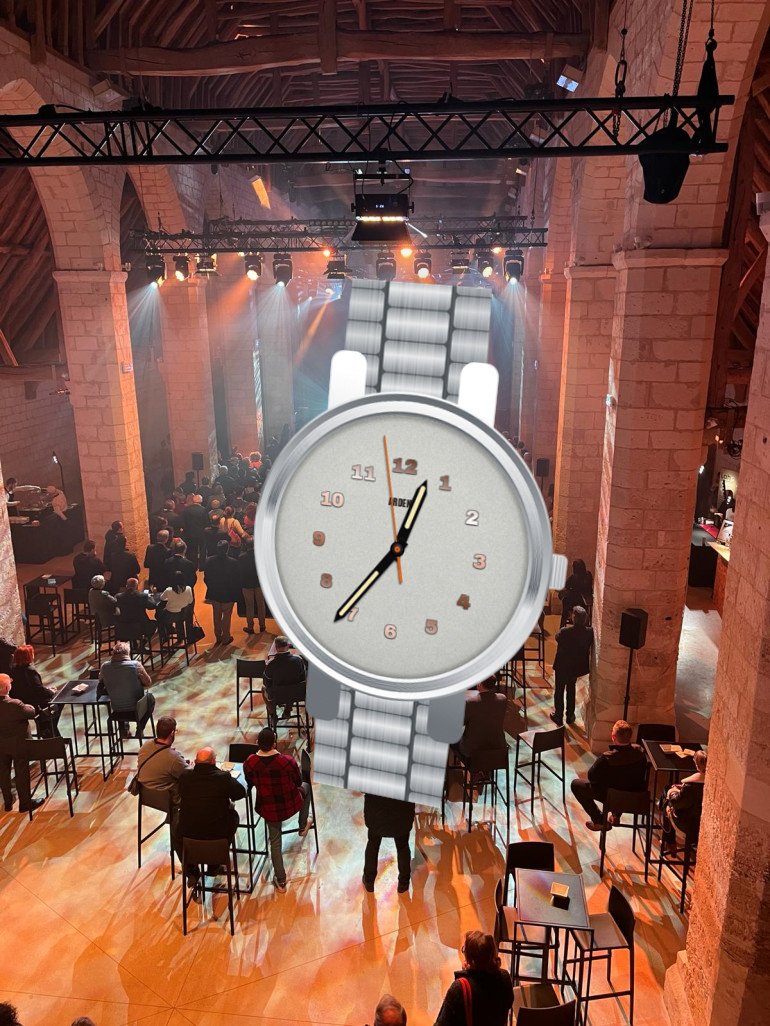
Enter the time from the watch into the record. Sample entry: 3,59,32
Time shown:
12,35,58
